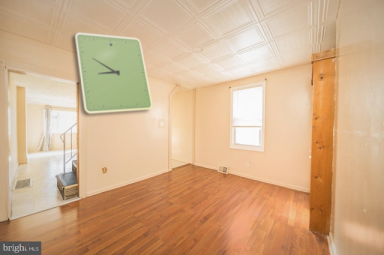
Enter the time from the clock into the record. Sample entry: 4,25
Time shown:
8,50
